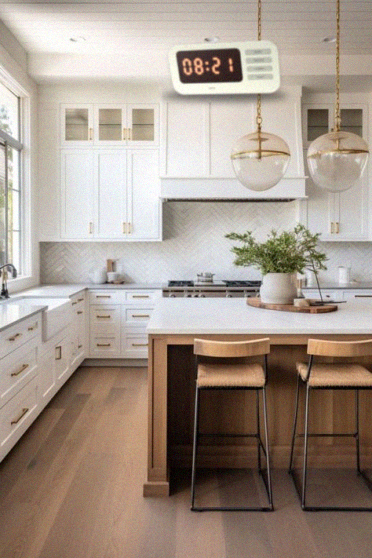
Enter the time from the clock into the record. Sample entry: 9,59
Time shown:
8,21
